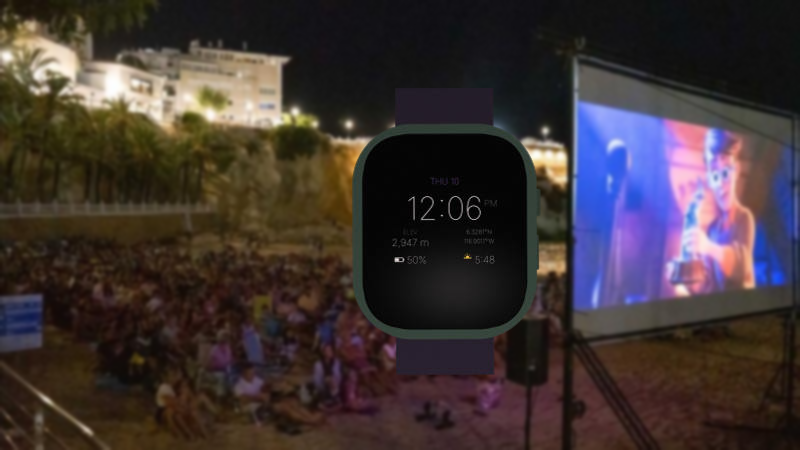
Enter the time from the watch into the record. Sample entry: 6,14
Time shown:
12,06
